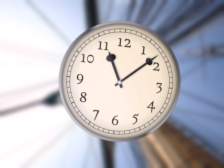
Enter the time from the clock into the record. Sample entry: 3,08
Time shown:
11,08
